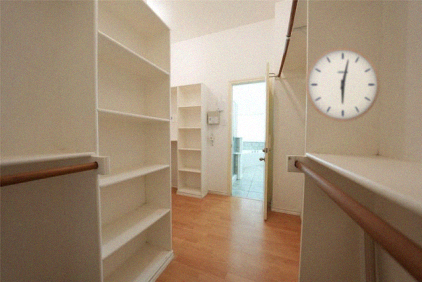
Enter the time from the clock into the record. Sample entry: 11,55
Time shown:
6,02
